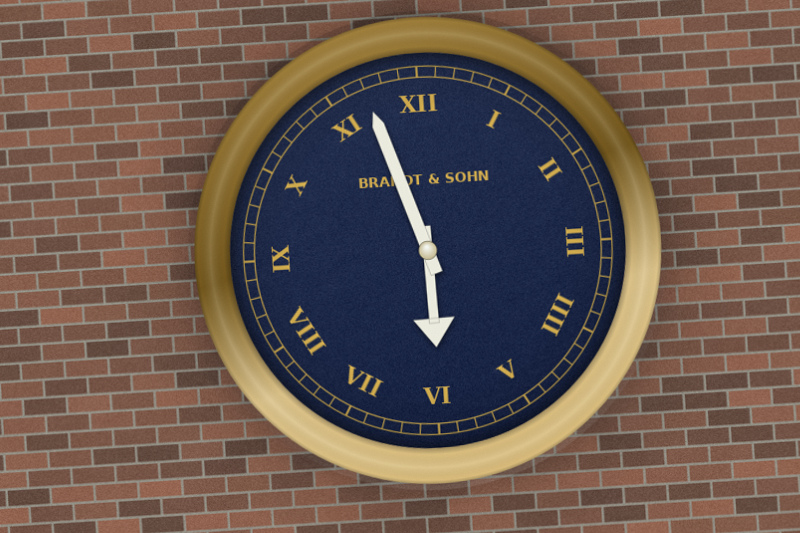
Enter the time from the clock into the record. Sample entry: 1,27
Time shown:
5,57
